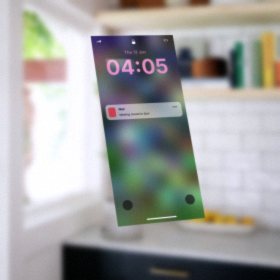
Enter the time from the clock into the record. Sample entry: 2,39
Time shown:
4,05
